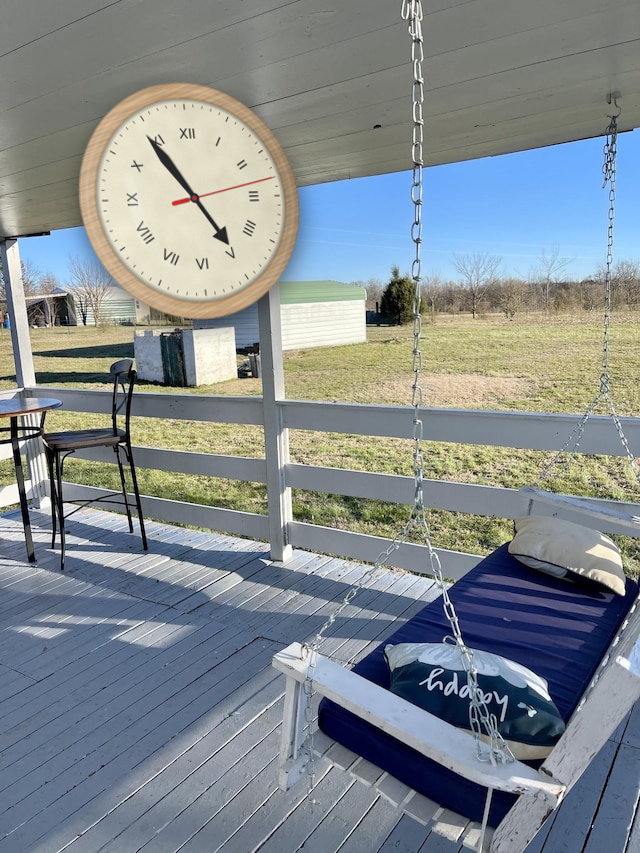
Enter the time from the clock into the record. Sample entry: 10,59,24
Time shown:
4,54,13
